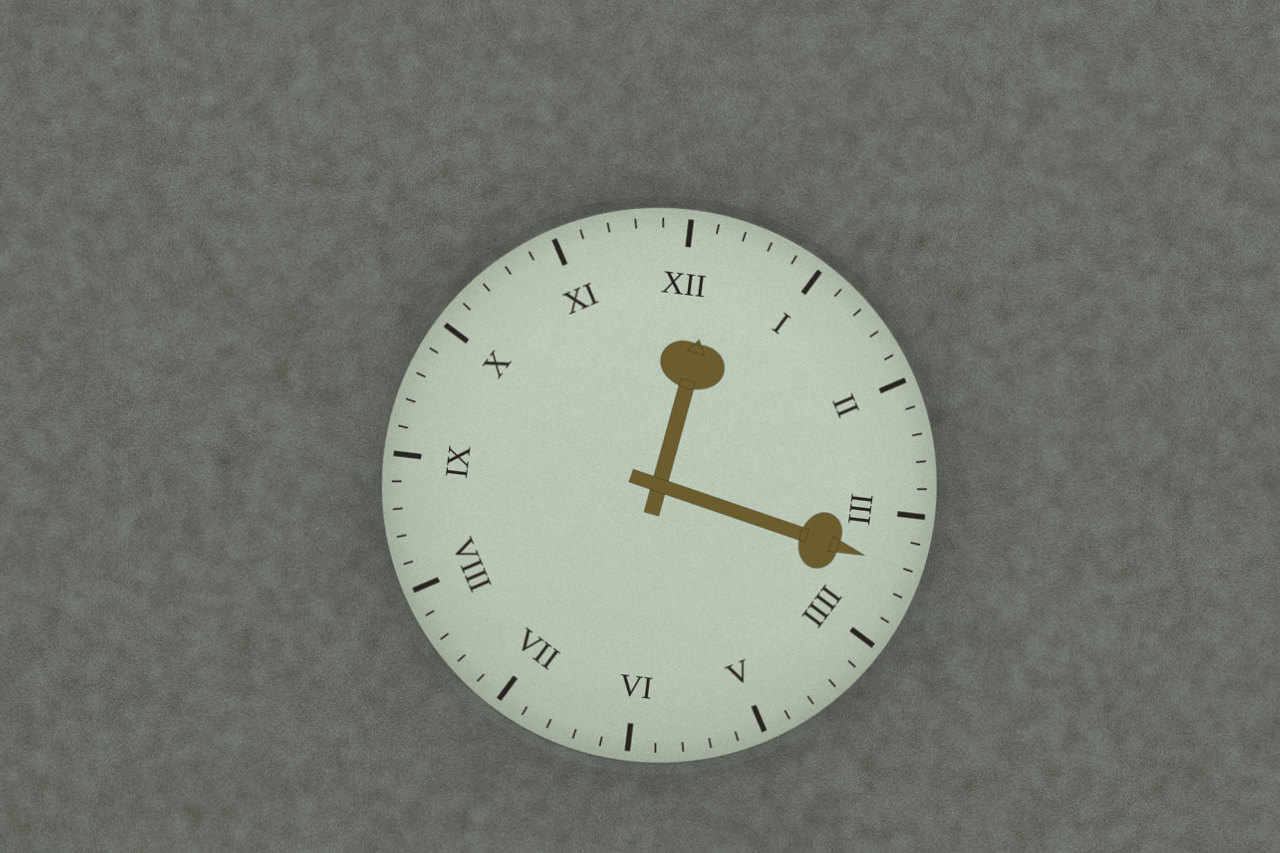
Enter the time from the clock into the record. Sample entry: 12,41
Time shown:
12,17
